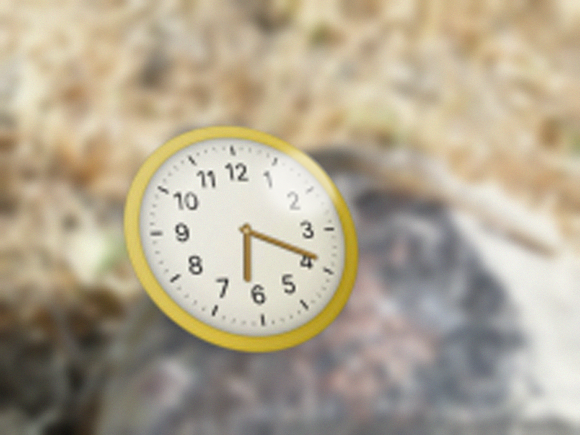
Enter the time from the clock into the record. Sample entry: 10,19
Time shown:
6,19
